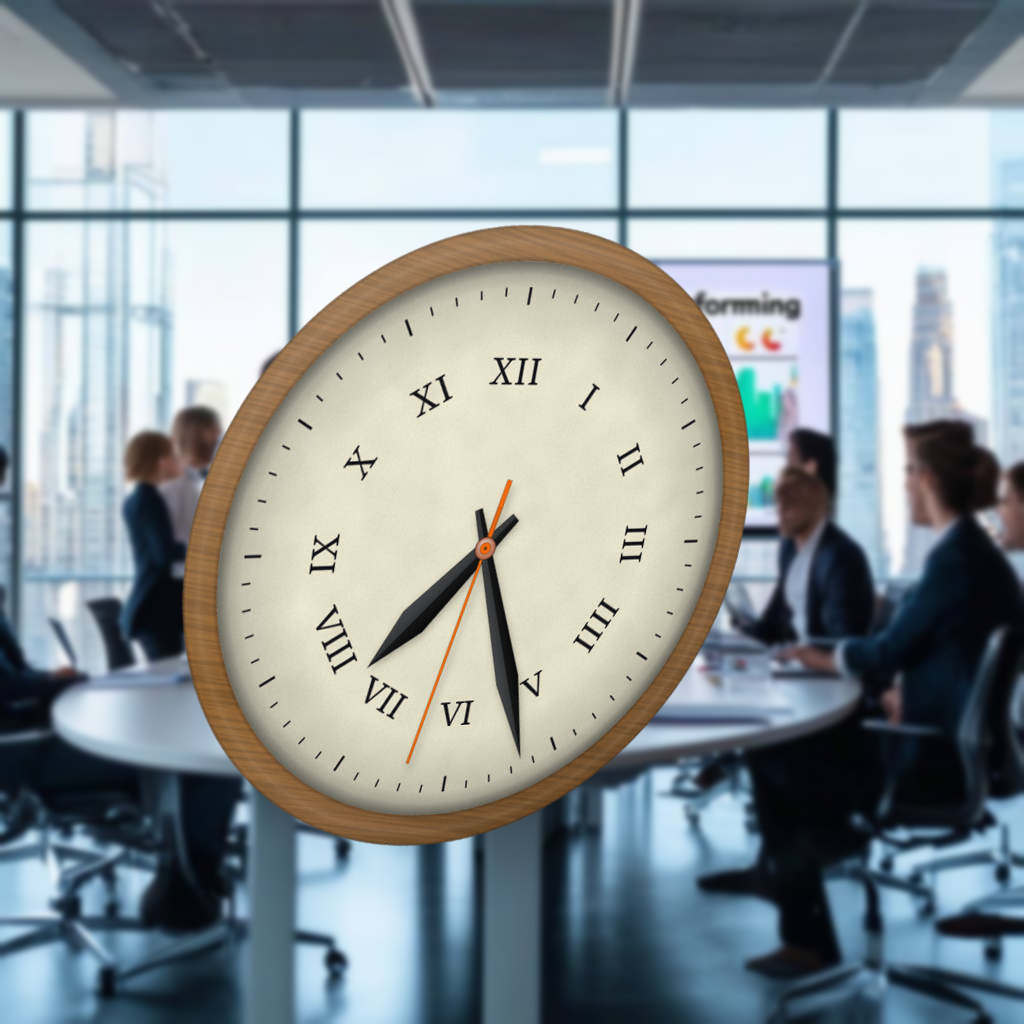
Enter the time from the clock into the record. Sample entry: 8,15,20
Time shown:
7,26,32
